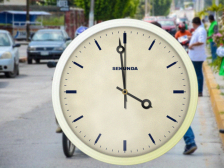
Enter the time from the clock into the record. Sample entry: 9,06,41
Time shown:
3,59,00
